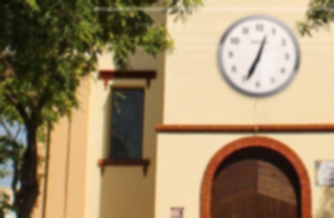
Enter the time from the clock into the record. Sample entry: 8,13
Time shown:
12,34
